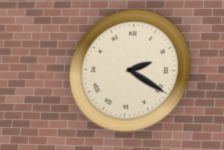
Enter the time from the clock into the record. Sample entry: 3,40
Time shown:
2,20
